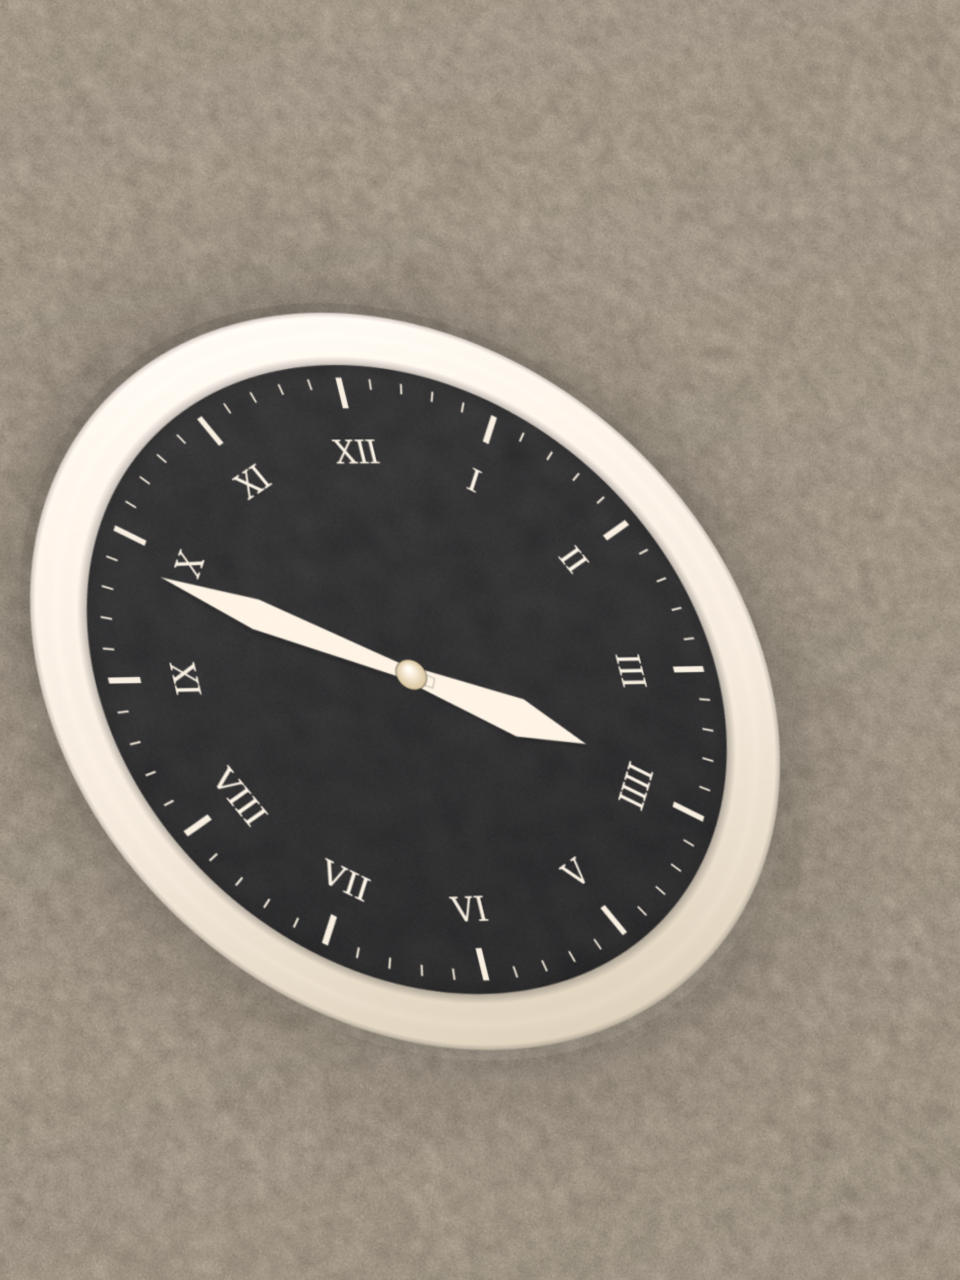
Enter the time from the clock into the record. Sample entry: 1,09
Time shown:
3,49
